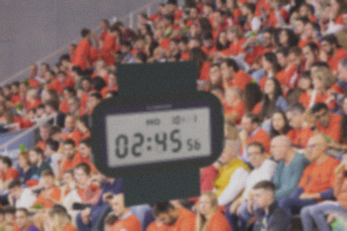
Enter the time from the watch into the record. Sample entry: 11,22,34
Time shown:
2,45,56
